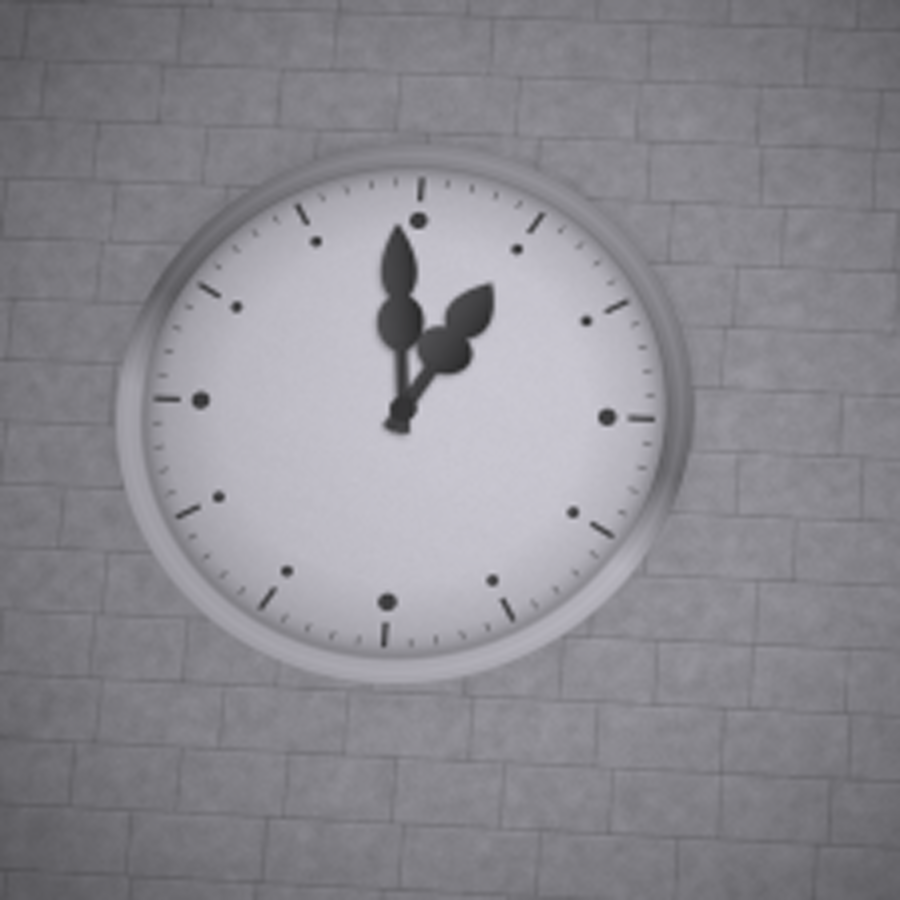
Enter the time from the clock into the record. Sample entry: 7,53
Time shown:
12,59
